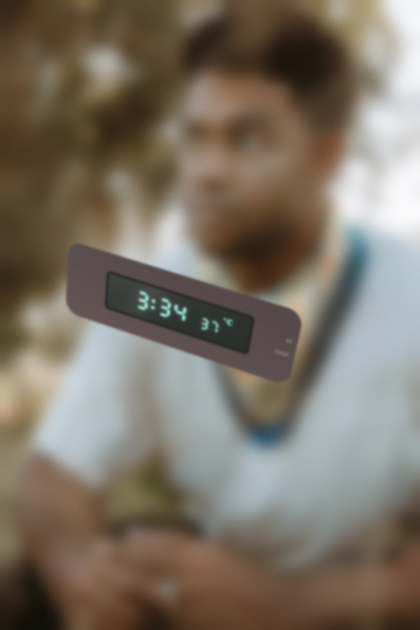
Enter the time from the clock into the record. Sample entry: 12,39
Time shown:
3,34
